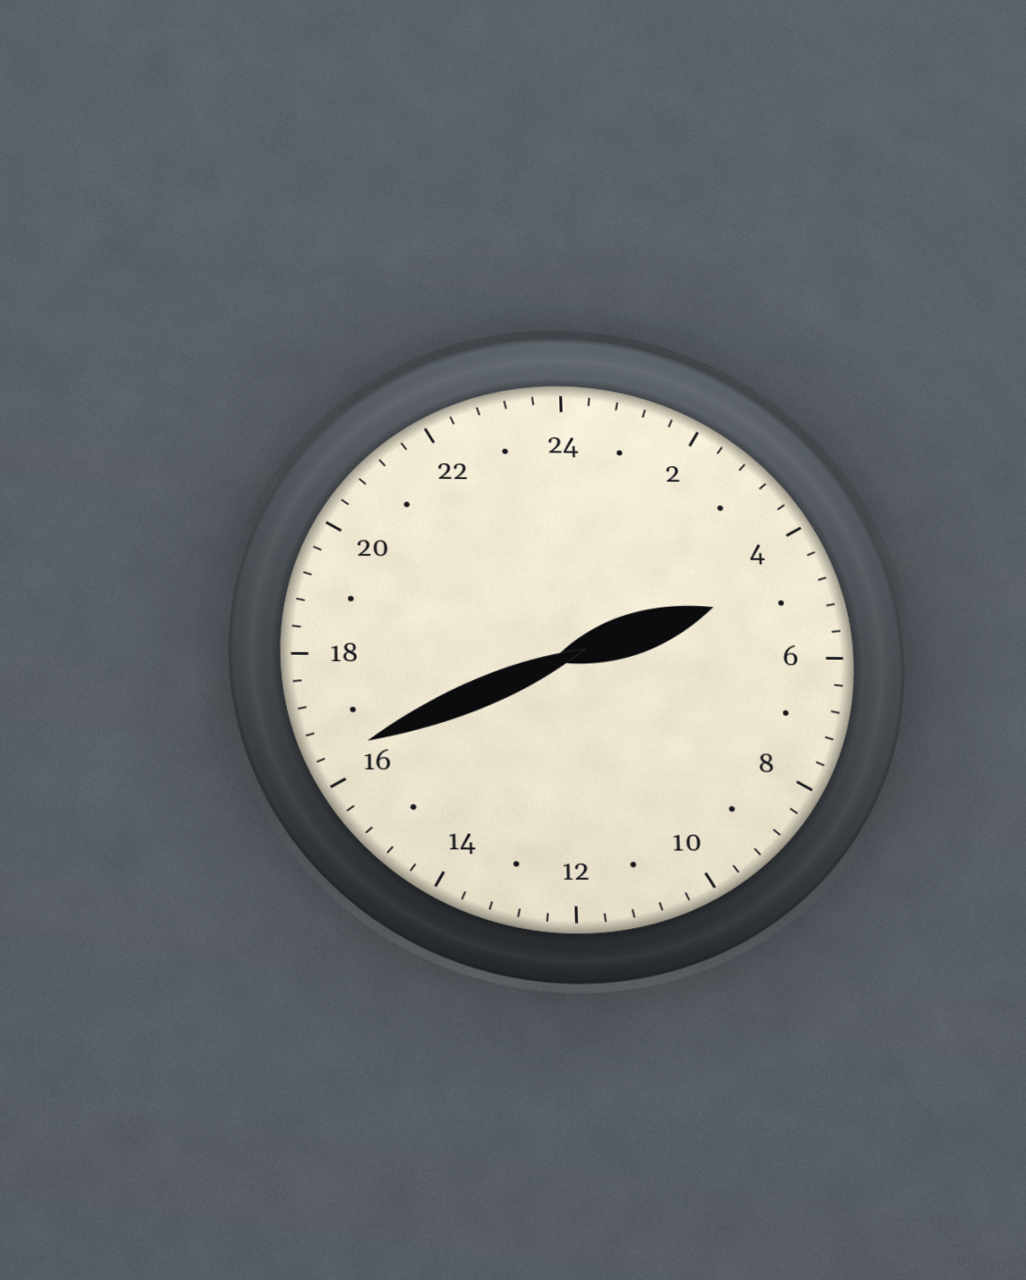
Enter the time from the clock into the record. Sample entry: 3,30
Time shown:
4,41
